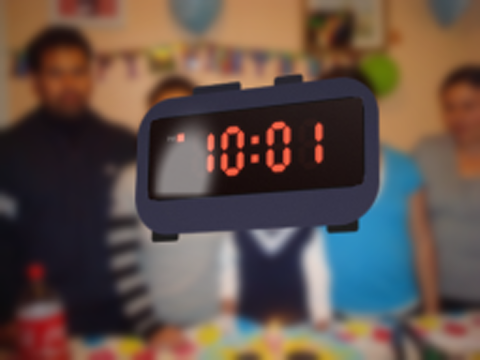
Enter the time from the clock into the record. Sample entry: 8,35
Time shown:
10,01
